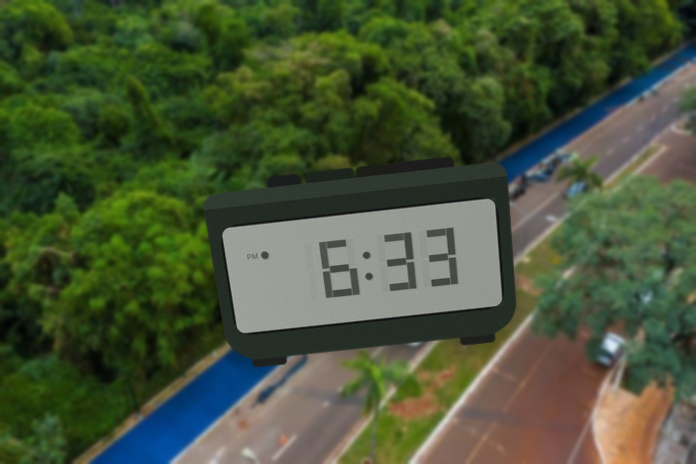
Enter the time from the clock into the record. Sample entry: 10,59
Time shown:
6,33
